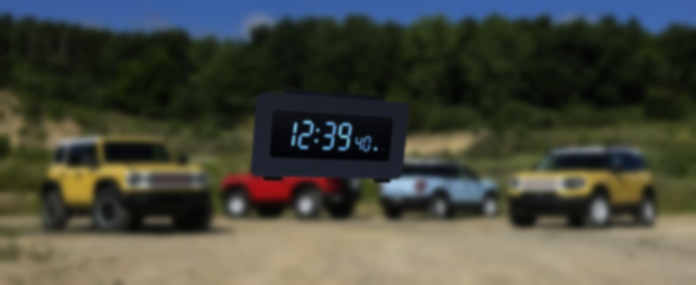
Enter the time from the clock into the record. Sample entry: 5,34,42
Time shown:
12,39,40
